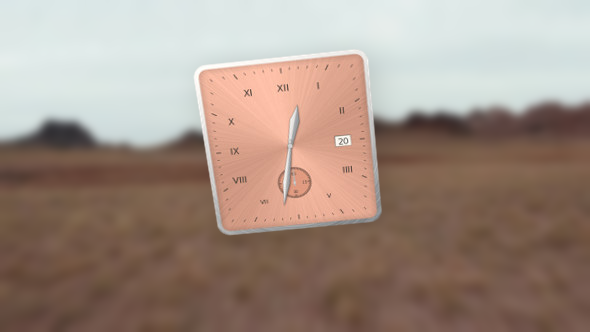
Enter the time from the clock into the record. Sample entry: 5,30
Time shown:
12,32
